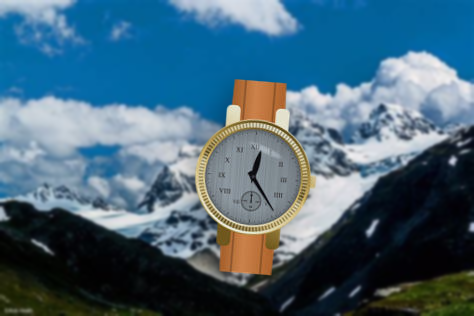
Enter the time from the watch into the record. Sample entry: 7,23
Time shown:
12,24
